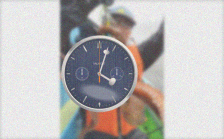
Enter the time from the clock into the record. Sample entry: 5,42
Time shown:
4,03
